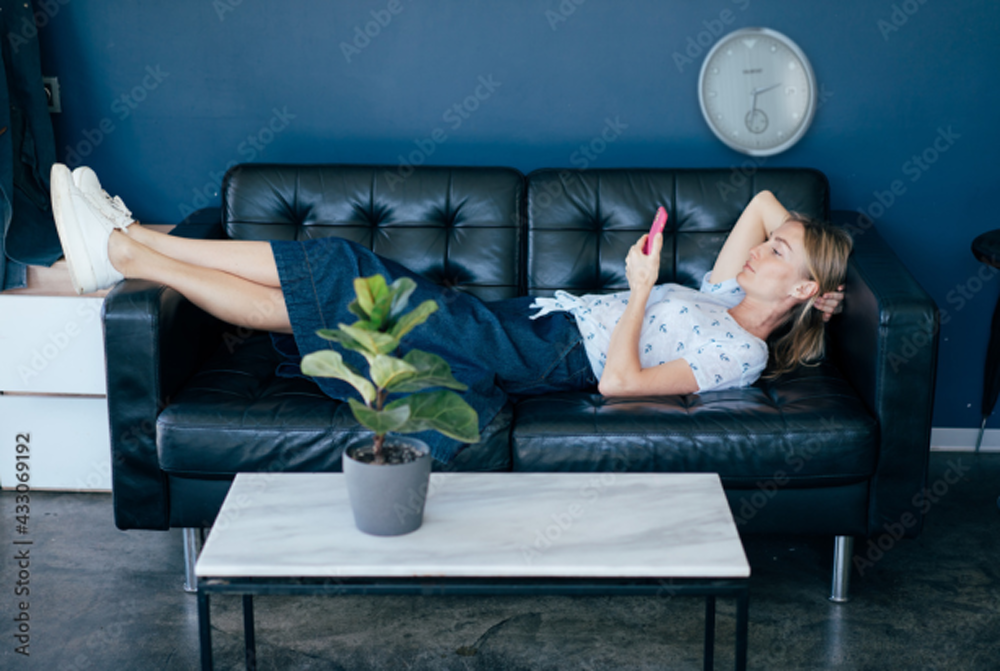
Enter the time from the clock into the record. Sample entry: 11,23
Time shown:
2,32
